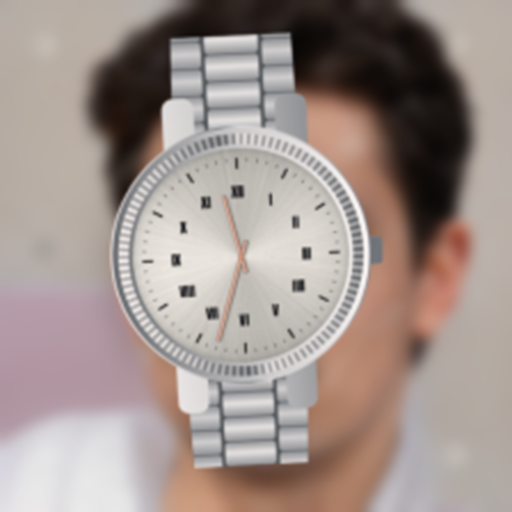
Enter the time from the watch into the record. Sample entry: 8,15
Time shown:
11,33
